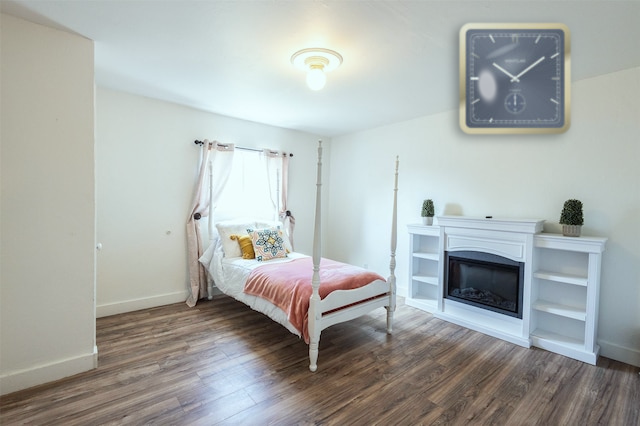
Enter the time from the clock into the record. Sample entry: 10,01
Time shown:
10,09
